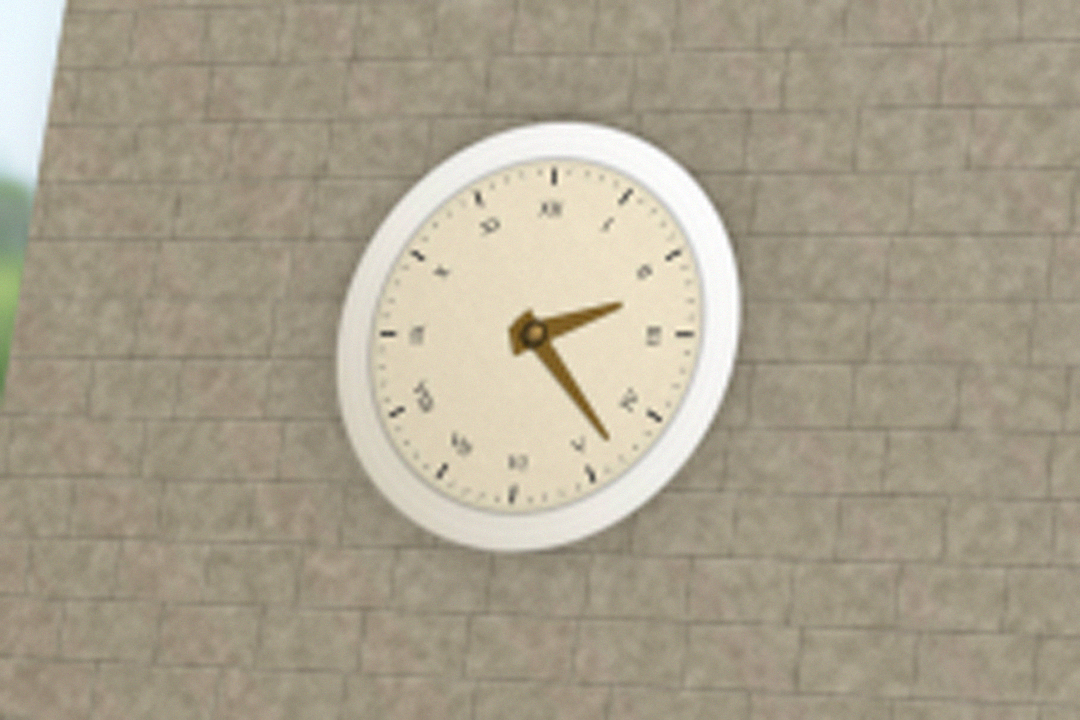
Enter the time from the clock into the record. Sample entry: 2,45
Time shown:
2,23
